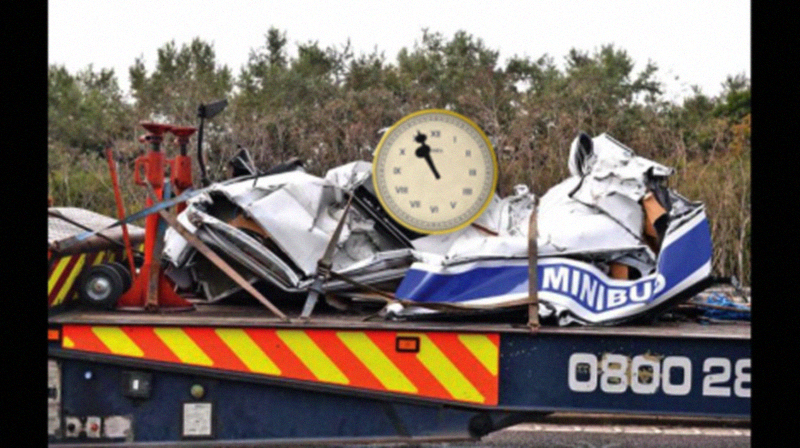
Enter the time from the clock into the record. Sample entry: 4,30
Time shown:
10,56
